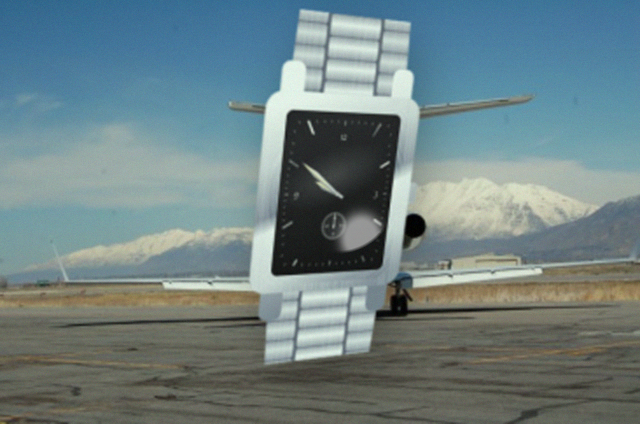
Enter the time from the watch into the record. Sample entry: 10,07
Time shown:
9,51
